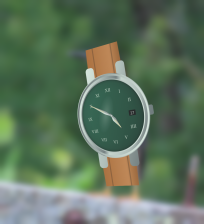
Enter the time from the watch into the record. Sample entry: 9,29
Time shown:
4,50
